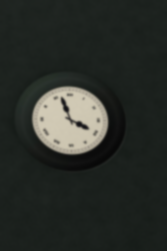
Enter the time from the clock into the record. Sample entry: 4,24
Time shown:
3,57
